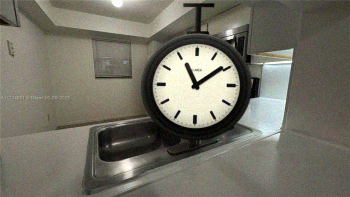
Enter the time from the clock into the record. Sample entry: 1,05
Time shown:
11,09
